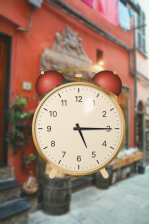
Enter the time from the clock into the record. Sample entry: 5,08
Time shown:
5,15
